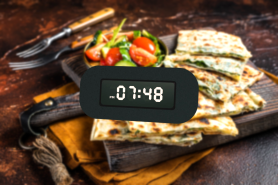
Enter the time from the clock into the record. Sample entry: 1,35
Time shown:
7,48
